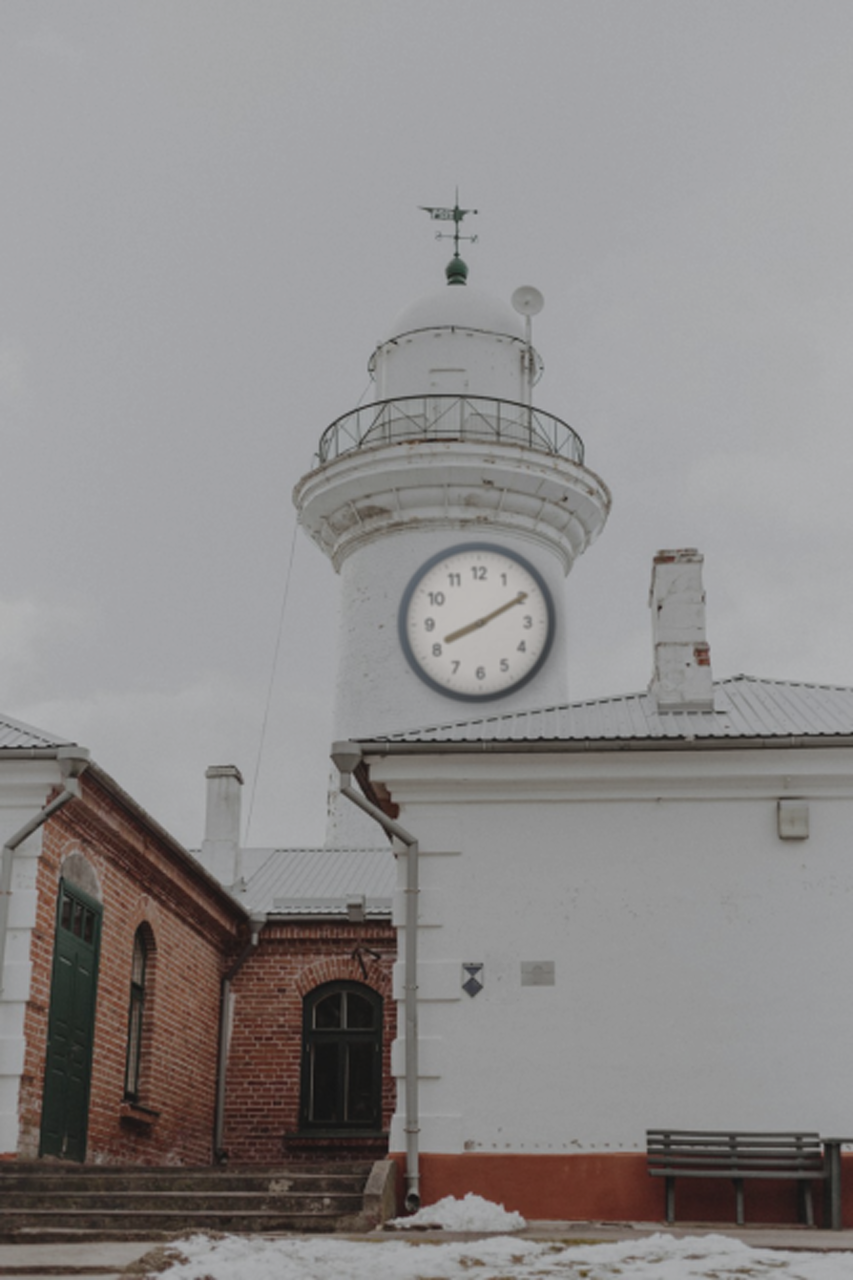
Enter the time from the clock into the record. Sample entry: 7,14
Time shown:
8,10
